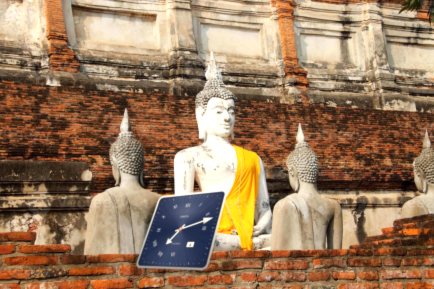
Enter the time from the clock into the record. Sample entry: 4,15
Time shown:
7,12
